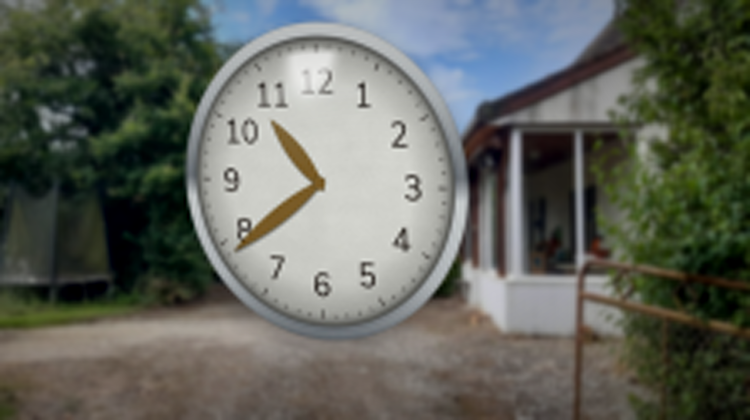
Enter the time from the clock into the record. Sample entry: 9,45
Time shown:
10,39
